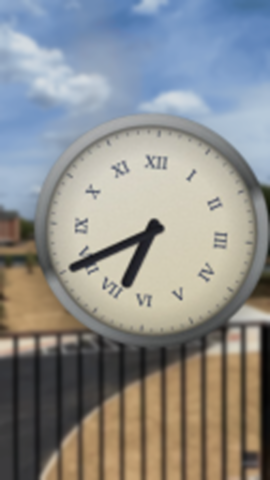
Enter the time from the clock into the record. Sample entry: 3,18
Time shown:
6,40
